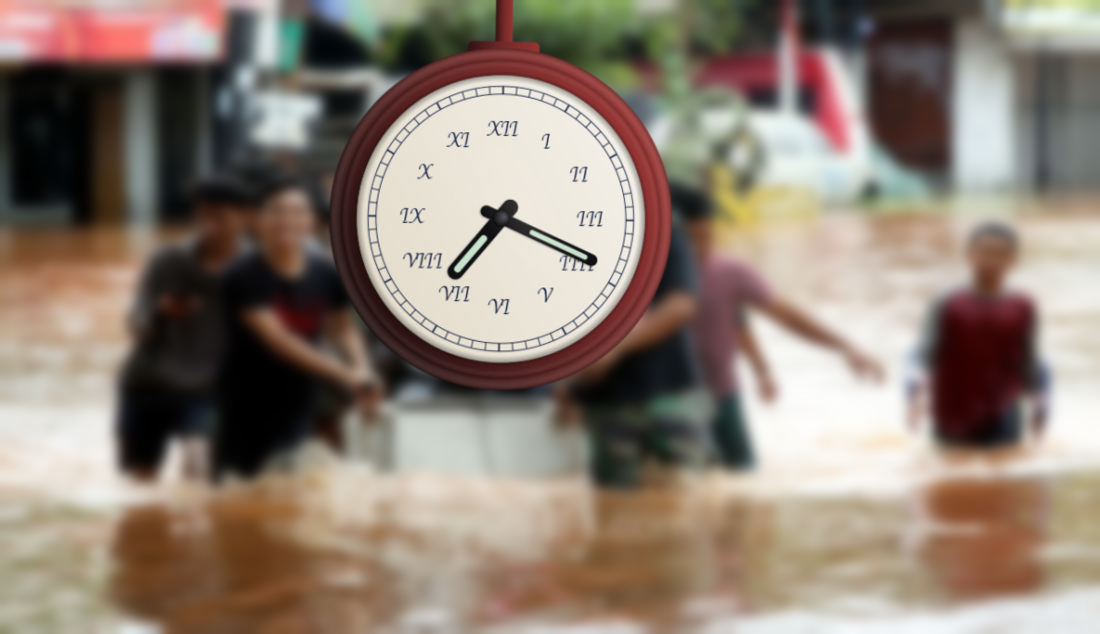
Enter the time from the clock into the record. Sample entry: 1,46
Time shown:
7,19
